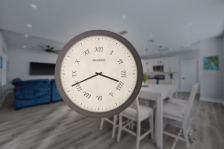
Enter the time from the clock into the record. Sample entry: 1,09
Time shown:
3,41
